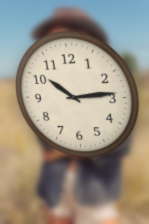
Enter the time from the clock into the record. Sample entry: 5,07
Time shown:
10,14
